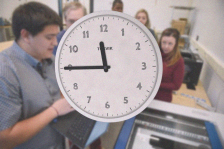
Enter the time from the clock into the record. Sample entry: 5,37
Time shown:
11,45
